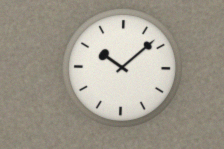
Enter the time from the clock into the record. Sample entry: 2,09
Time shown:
10,08
